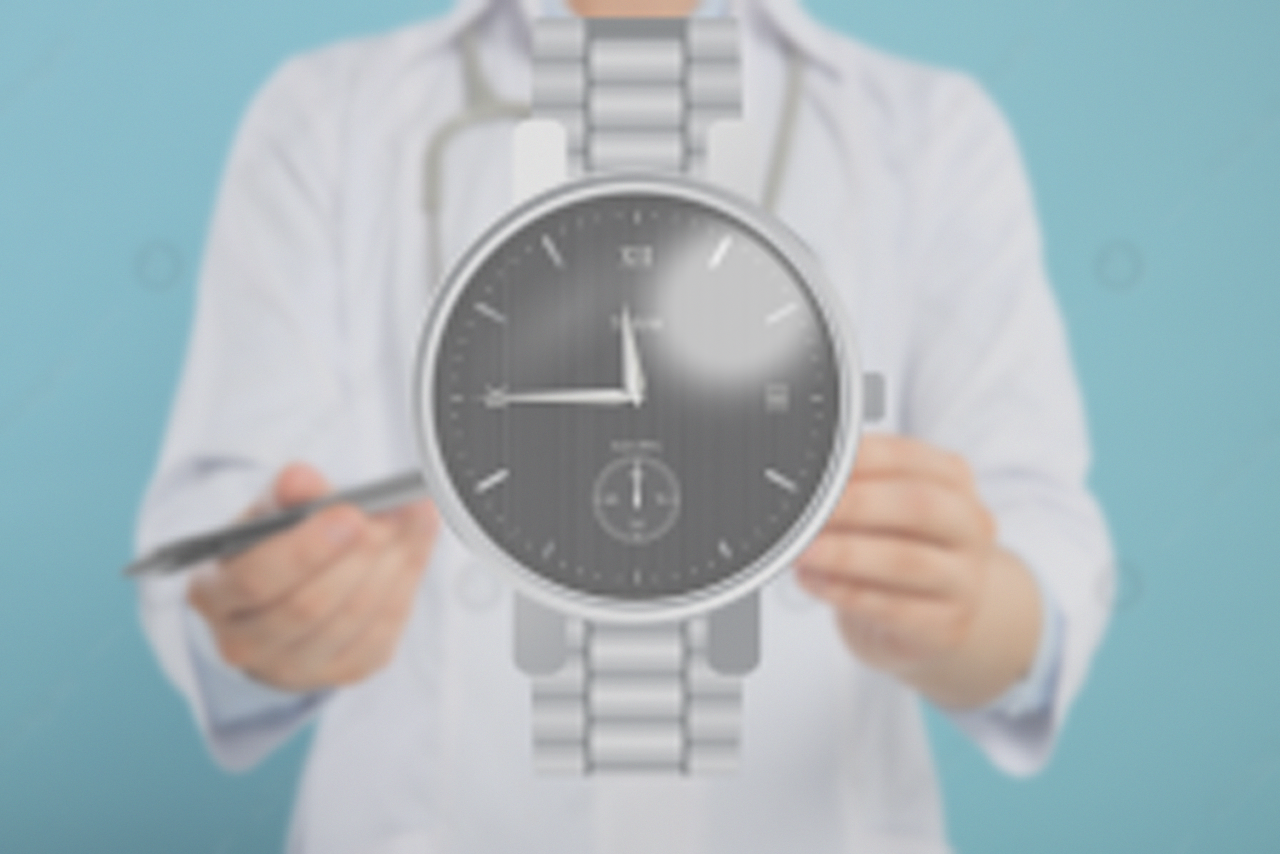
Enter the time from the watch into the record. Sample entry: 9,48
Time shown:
11,45
